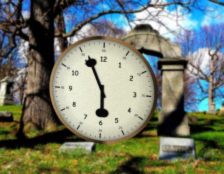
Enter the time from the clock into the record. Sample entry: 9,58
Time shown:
5,56
